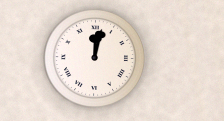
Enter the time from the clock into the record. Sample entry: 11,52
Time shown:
12,02
